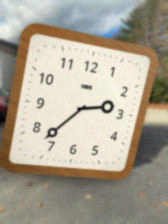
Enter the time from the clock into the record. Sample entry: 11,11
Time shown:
2,37
